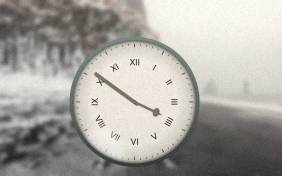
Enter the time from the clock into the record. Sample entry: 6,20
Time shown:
3,51
